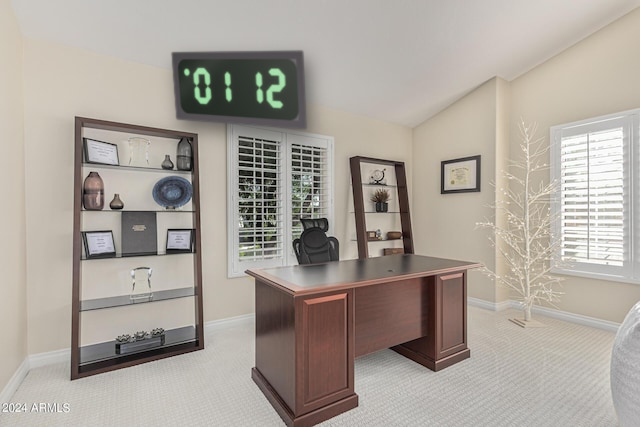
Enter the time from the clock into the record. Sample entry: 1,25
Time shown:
1,12
